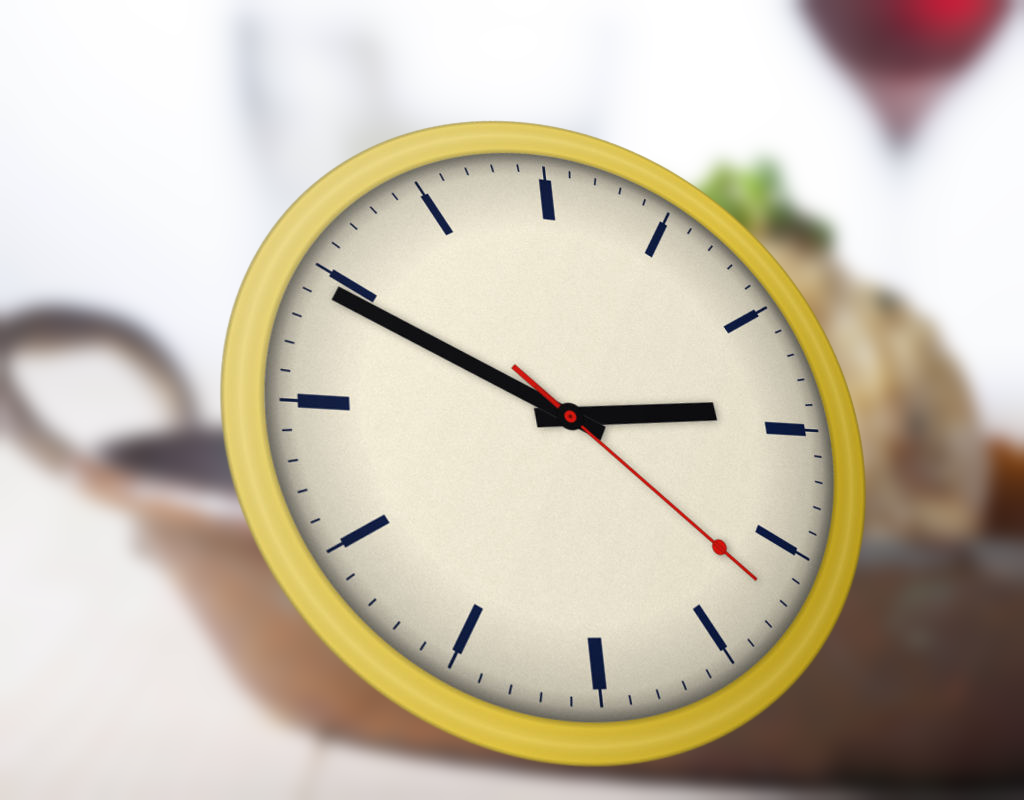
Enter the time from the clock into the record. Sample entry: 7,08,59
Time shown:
2,49,22
